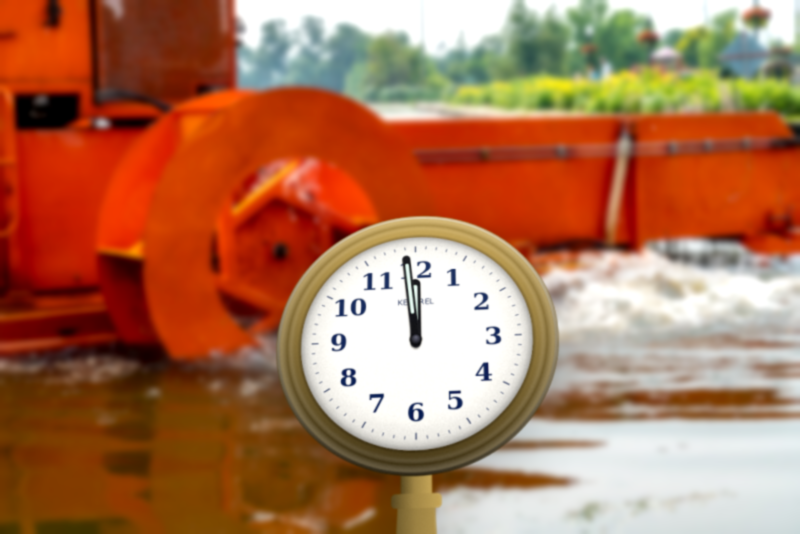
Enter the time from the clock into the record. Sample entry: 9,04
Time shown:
11,59
